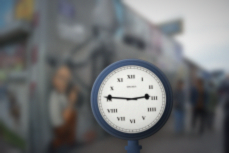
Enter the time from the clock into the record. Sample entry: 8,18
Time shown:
2,46
